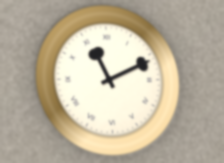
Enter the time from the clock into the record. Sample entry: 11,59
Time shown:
11,11
